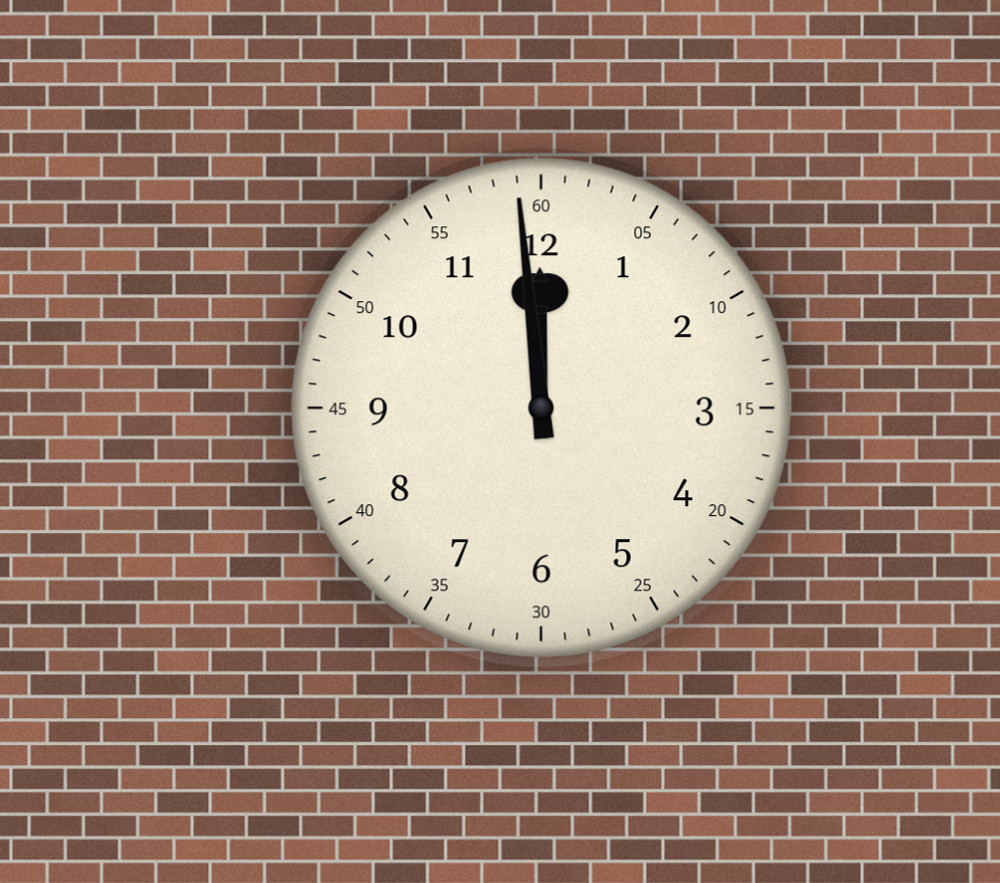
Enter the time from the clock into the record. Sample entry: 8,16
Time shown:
11,59
